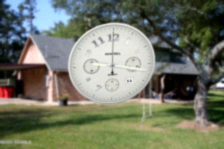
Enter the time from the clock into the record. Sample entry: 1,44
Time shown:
9,17
